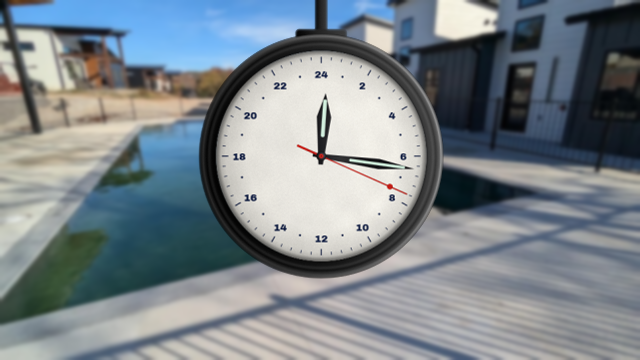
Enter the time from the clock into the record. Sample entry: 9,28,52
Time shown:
0,16,19
